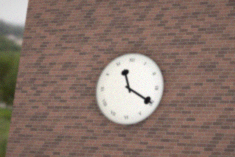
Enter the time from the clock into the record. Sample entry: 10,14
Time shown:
11,20
